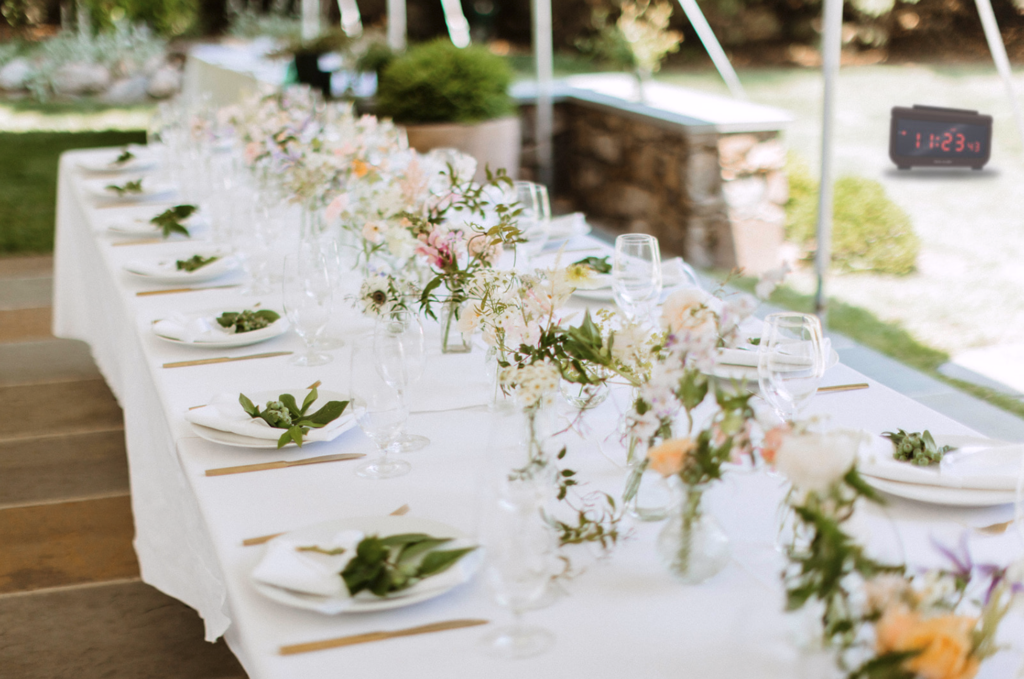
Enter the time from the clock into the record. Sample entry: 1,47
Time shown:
11,23
